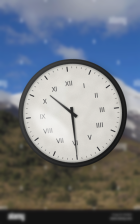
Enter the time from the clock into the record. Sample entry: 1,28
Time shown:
10,30
